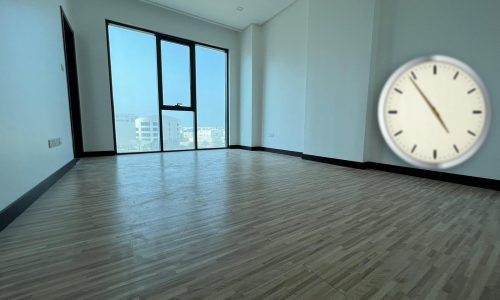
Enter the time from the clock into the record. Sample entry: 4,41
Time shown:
4,54
